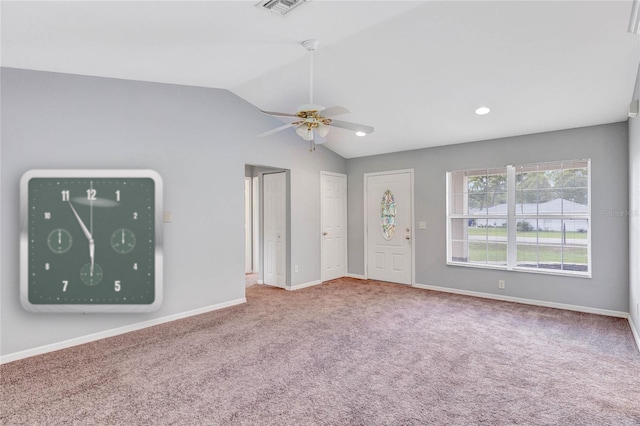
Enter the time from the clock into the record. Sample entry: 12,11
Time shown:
5,55
